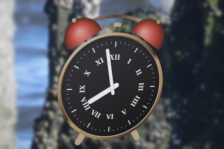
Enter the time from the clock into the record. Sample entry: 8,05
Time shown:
7,58
